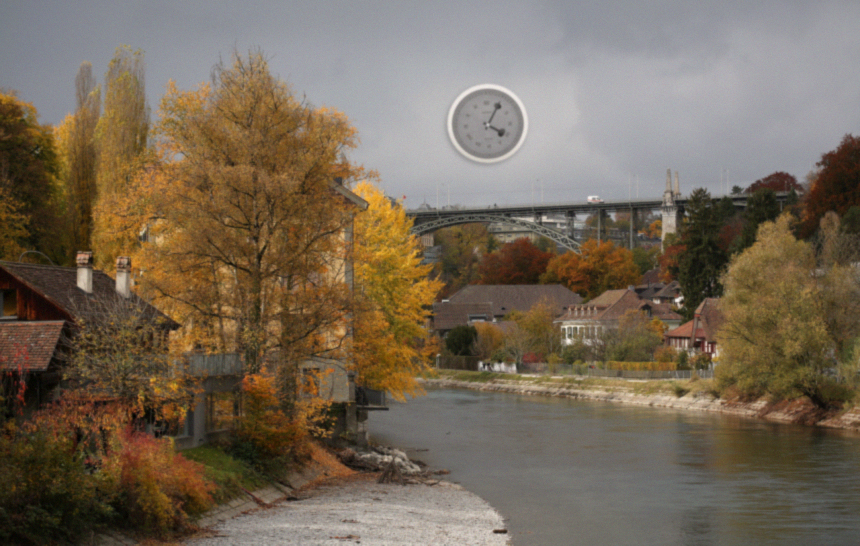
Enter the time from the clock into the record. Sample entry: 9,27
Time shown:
4,05
